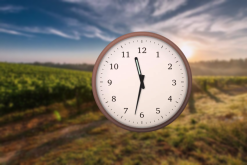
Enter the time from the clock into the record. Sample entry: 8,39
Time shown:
11,32
